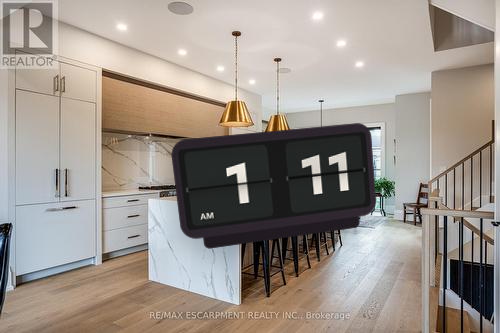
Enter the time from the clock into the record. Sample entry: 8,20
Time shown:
1,11
